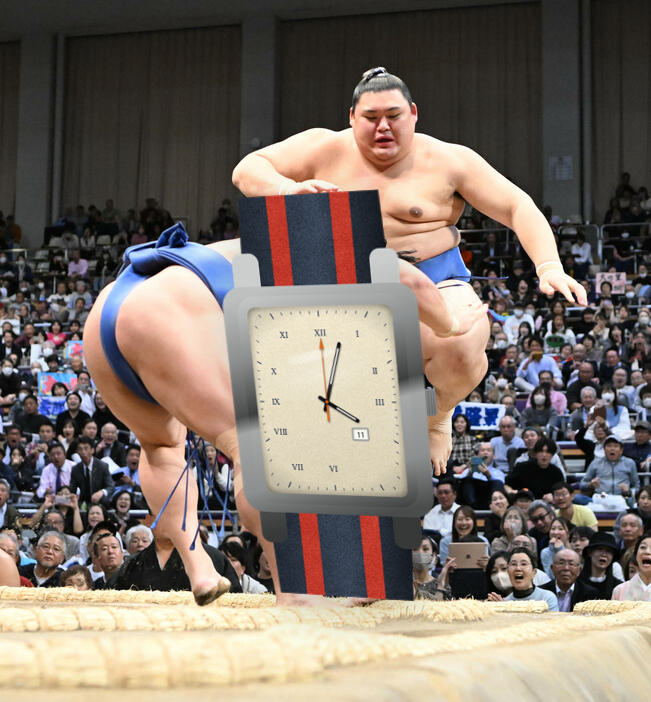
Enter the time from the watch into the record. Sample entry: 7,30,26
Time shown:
4,03,00
